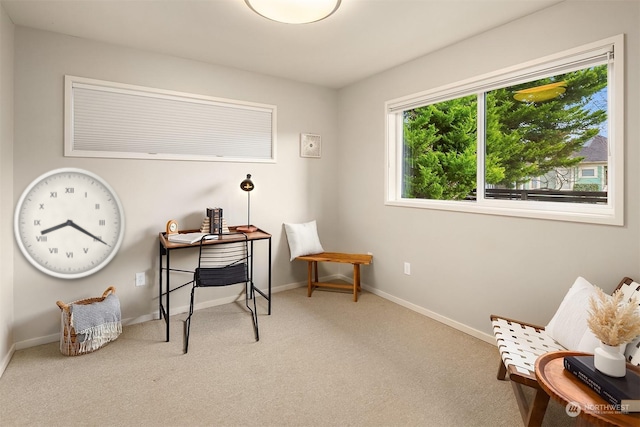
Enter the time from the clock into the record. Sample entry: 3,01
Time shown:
8,20
